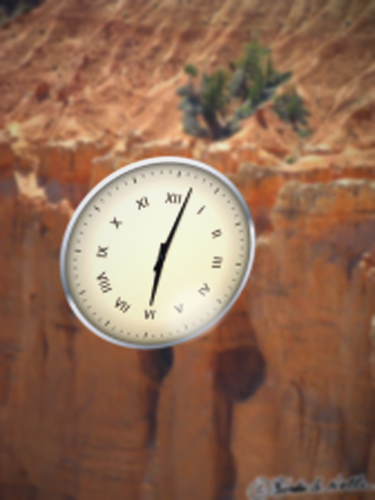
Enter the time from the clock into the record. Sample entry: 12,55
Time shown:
6,02
